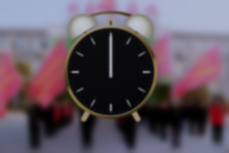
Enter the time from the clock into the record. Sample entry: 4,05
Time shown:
12,00
